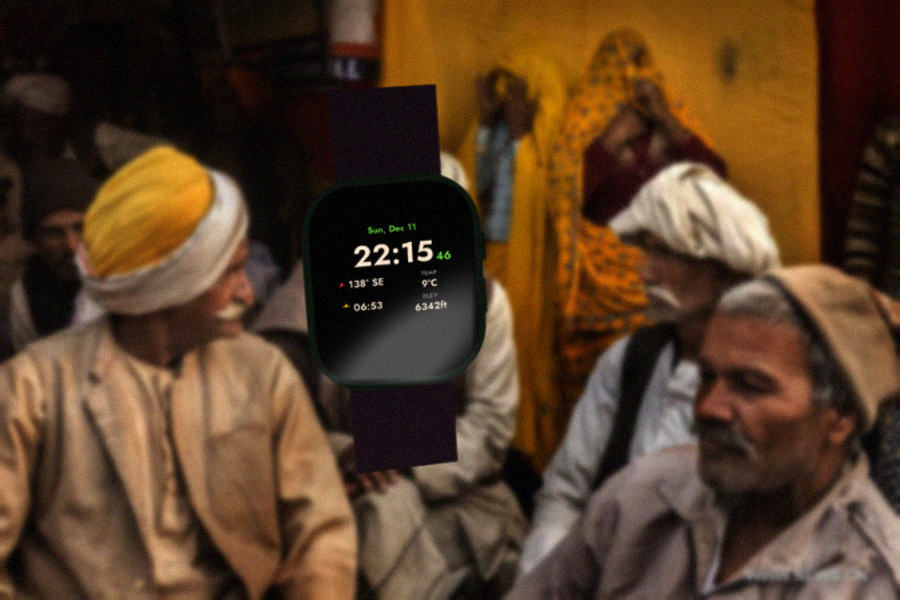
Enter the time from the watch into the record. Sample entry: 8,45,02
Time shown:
22,15,46
